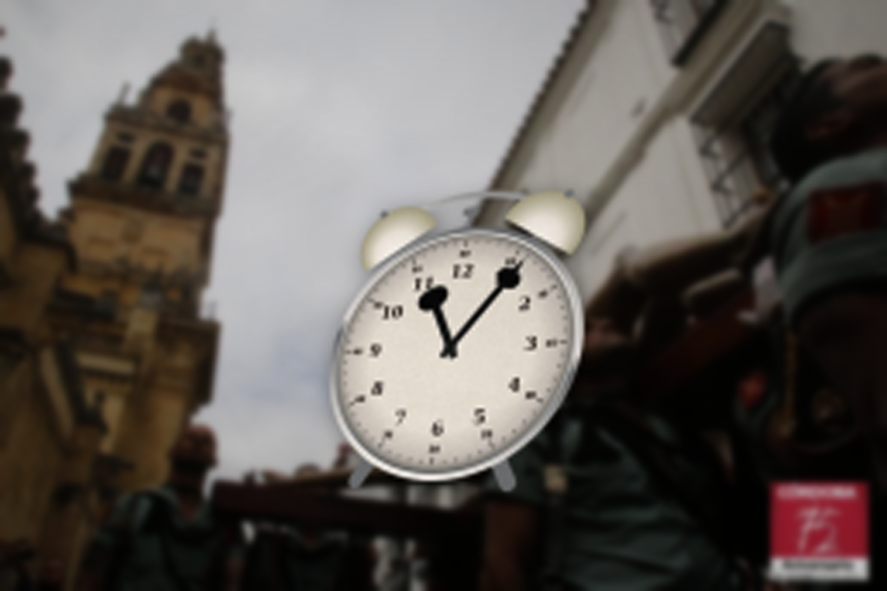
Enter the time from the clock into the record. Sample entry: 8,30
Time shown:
11,06
